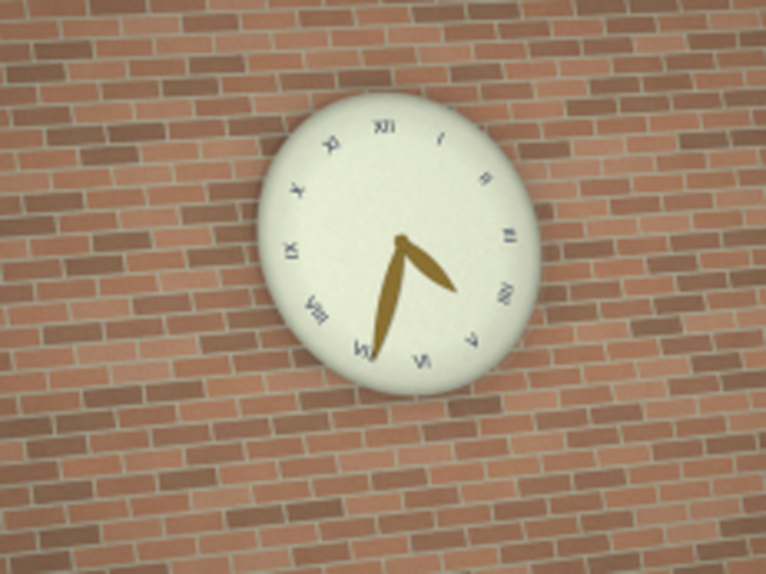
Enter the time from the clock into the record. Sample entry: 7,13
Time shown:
4,34
